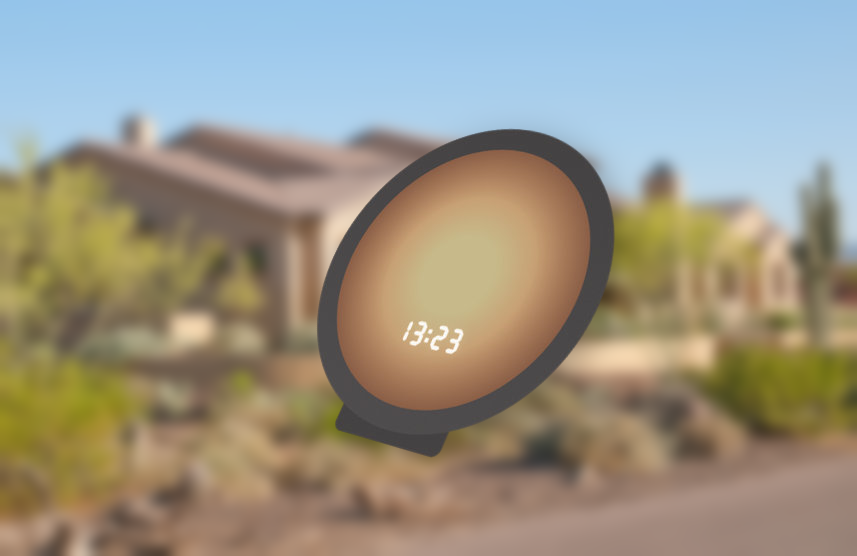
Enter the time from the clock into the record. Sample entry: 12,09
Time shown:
13,23
